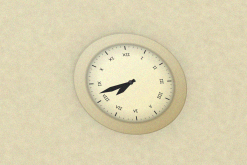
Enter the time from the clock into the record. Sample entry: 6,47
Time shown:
7,42
